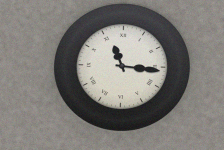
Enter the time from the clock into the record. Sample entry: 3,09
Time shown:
11,16
